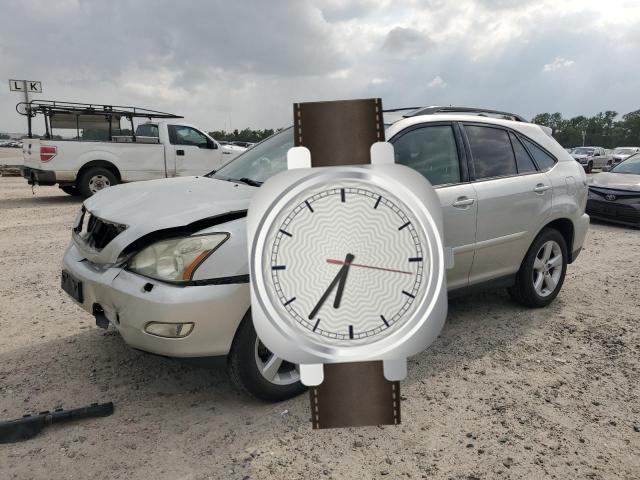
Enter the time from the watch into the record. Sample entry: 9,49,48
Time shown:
6,36,17
